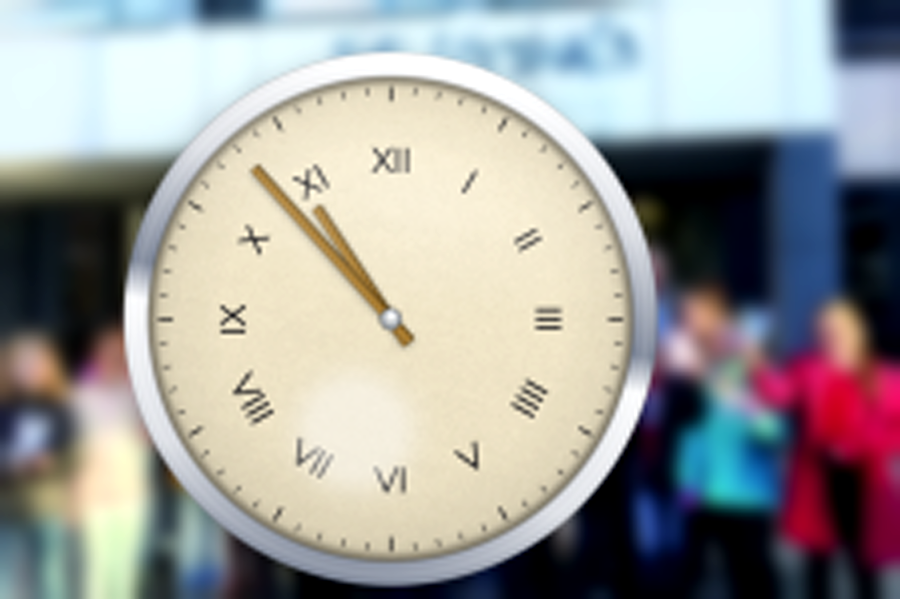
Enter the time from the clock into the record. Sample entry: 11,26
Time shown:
10,53
